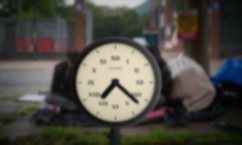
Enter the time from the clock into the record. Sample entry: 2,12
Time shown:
7,22
